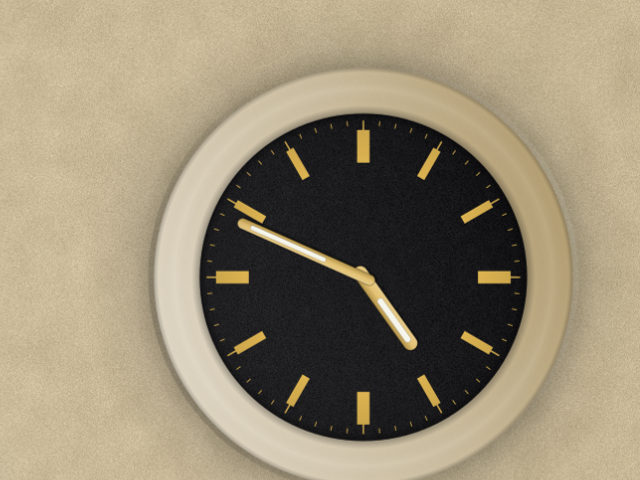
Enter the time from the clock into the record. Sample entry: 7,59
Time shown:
4,49
